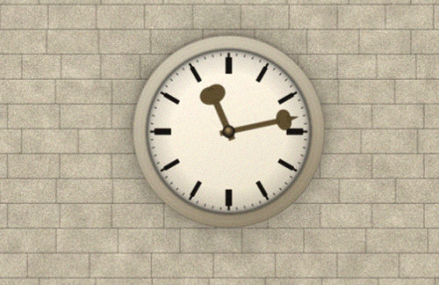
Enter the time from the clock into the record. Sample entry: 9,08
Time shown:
11,13
